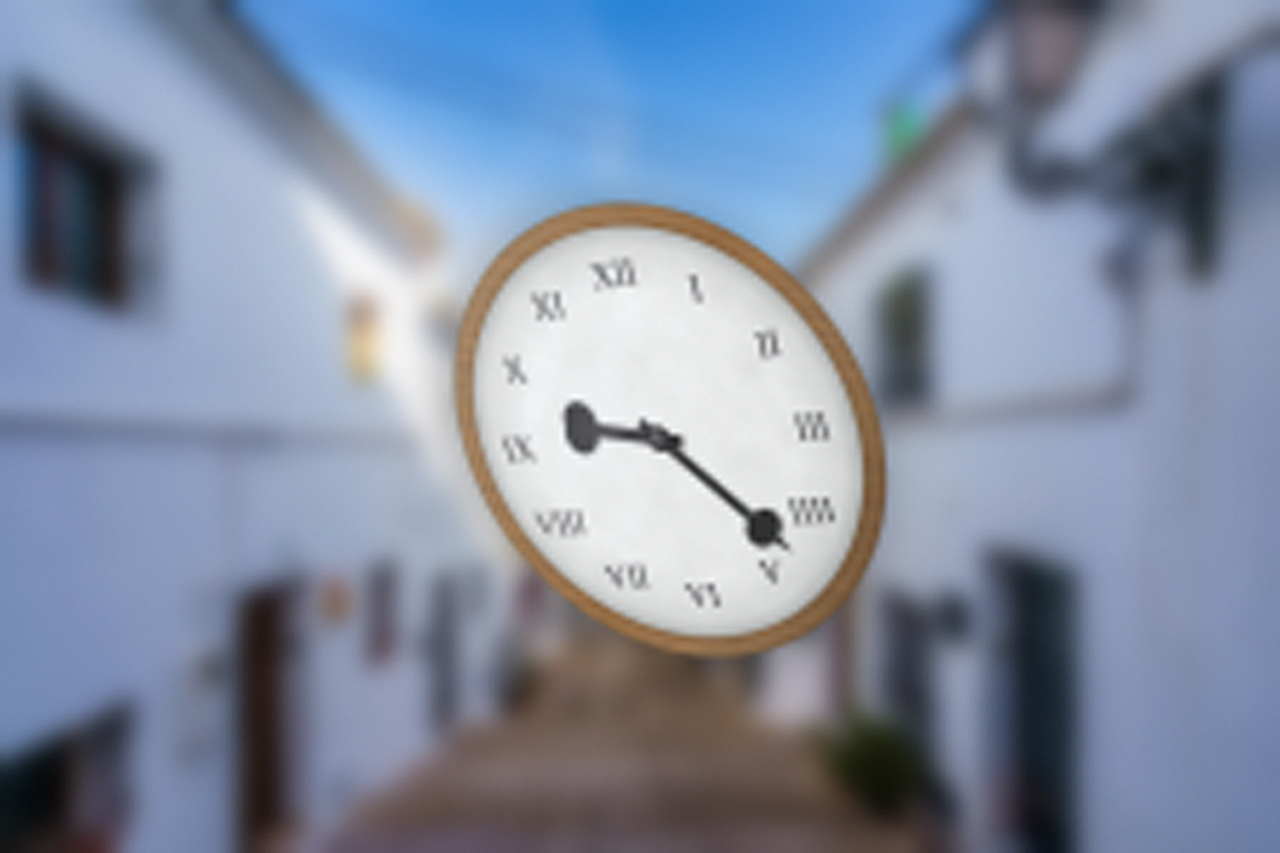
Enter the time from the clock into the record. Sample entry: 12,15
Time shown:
9,23
